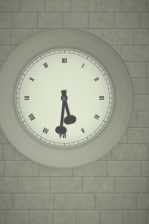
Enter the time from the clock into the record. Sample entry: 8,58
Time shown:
5,31
